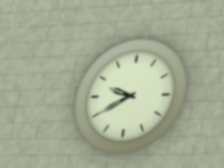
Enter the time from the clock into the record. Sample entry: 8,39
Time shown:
9,40
